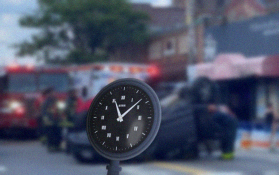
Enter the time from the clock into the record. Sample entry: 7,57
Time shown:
11,08
